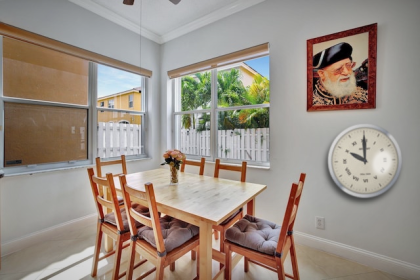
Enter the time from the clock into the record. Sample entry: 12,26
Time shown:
10,00
